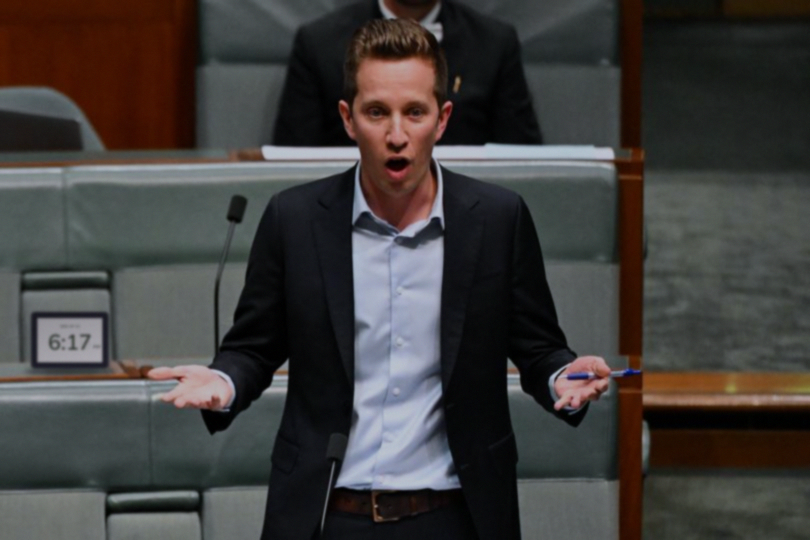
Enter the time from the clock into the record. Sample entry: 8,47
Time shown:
6,17
